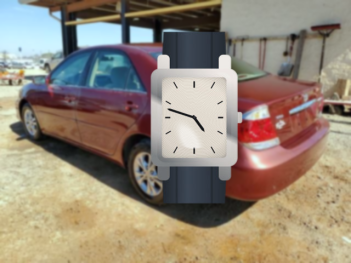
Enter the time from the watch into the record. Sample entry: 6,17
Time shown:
4,48
